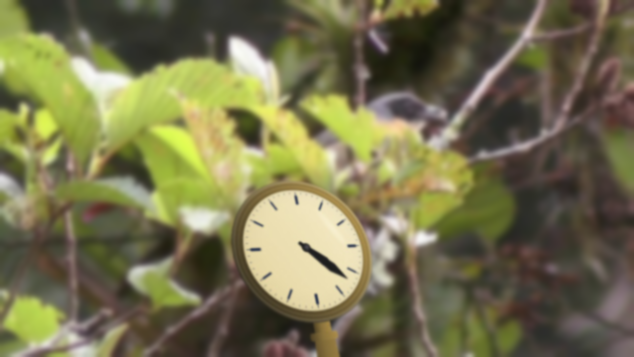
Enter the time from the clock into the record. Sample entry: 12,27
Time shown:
4,22
